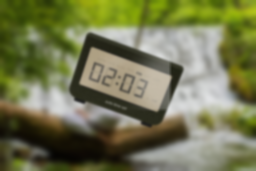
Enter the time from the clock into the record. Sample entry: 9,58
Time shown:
2,03
